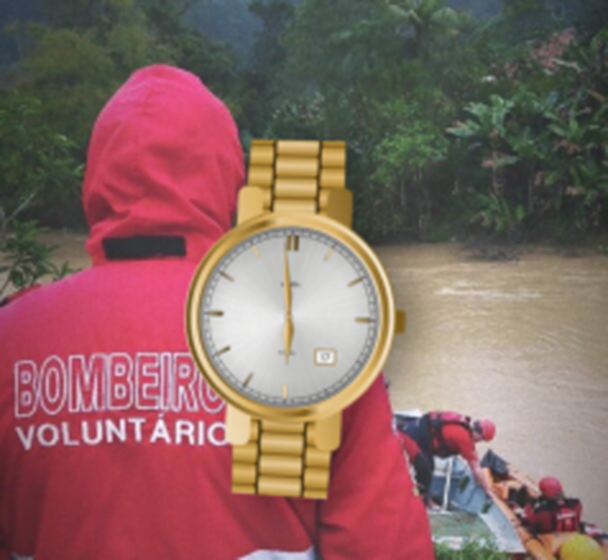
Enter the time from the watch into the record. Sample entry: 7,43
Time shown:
5,59
